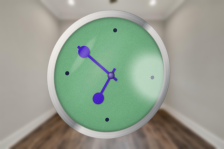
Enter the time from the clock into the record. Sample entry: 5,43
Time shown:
6,51
